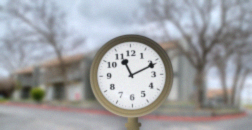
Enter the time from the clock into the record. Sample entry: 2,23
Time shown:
11,11
